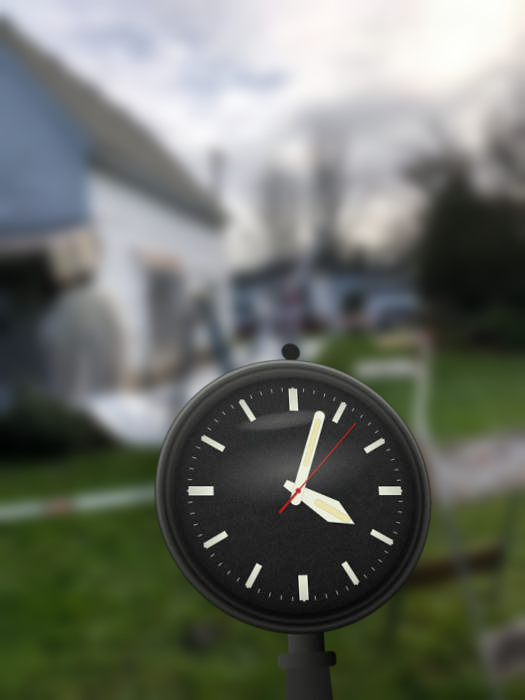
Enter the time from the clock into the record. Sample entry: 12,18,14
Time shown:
4,03,07
